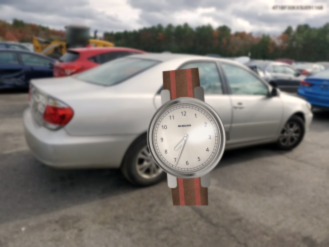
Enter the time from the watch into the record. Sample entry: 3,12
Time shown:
7,34
